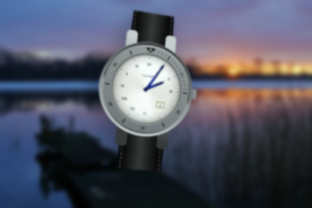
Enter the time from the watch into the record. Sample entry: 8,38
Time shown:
2,05
